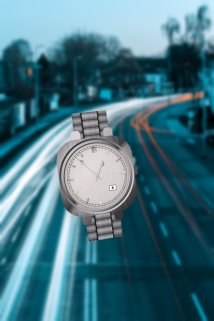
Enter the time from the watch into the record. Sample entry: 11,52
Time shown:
12,53
